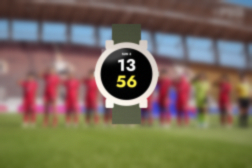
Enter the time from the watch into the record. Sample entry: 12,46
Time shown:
13,56
